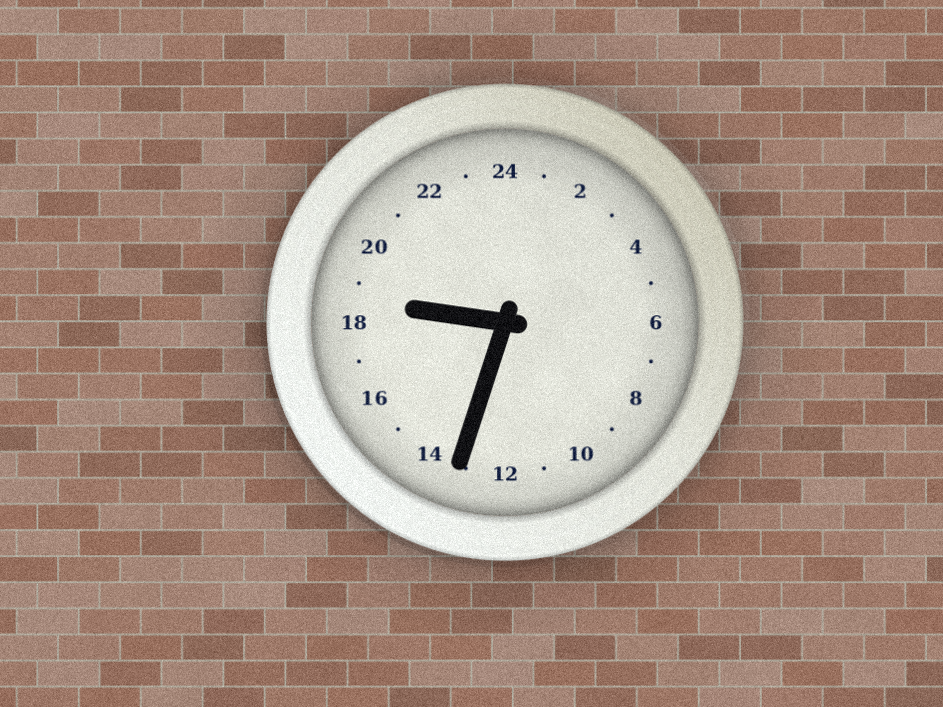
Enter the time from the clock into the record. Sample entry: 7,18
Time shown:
18,33
